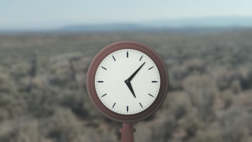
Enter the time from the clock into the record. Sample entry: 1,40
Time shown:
5,07
